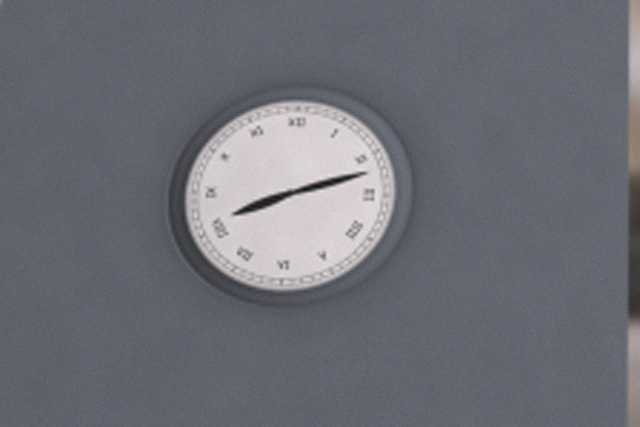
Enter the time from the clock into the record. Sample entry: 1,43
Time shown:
8,12
